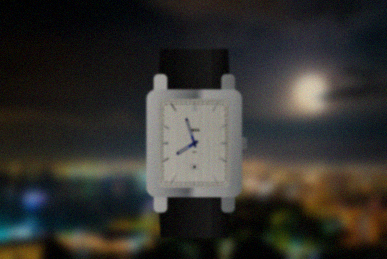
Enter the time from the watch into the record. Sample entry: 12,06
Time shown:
7,57
